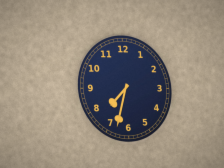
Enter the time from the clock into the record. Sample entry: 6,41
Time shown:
7,33
